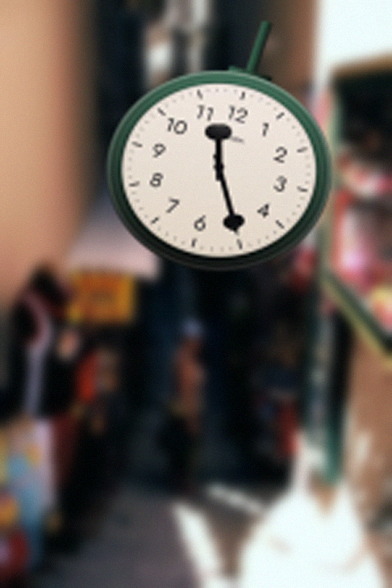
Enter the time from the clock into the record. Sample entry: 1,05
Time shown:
11,25
